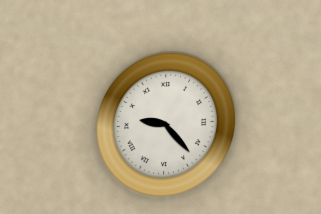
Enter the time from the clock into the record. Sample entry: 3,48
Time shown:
9,23
